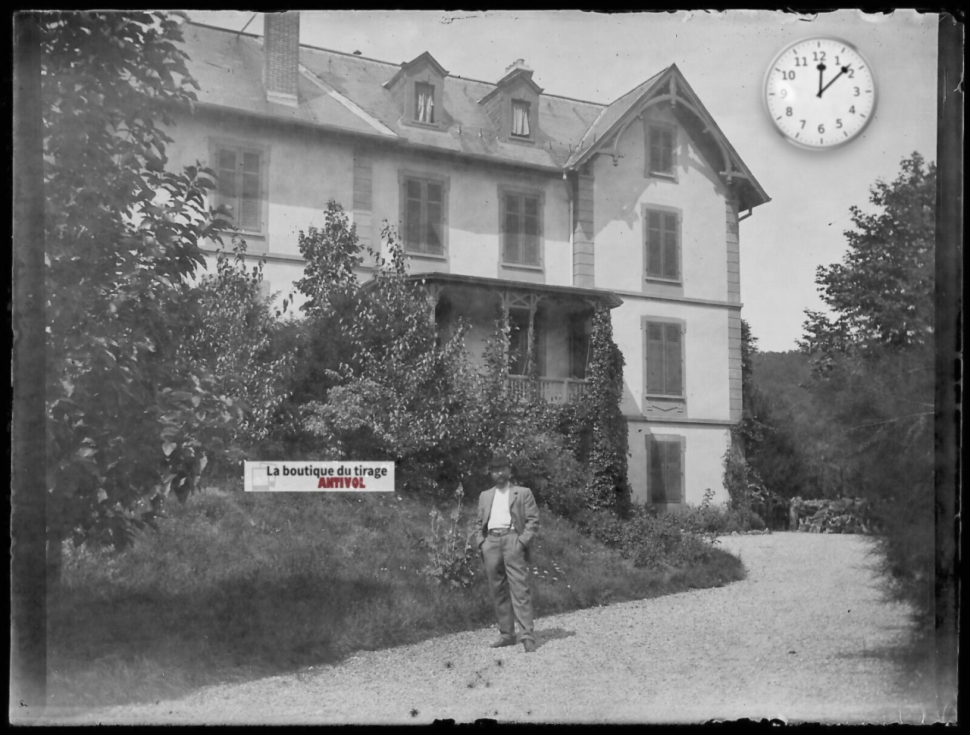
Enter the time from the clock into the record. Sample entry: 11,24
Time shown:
12,08
